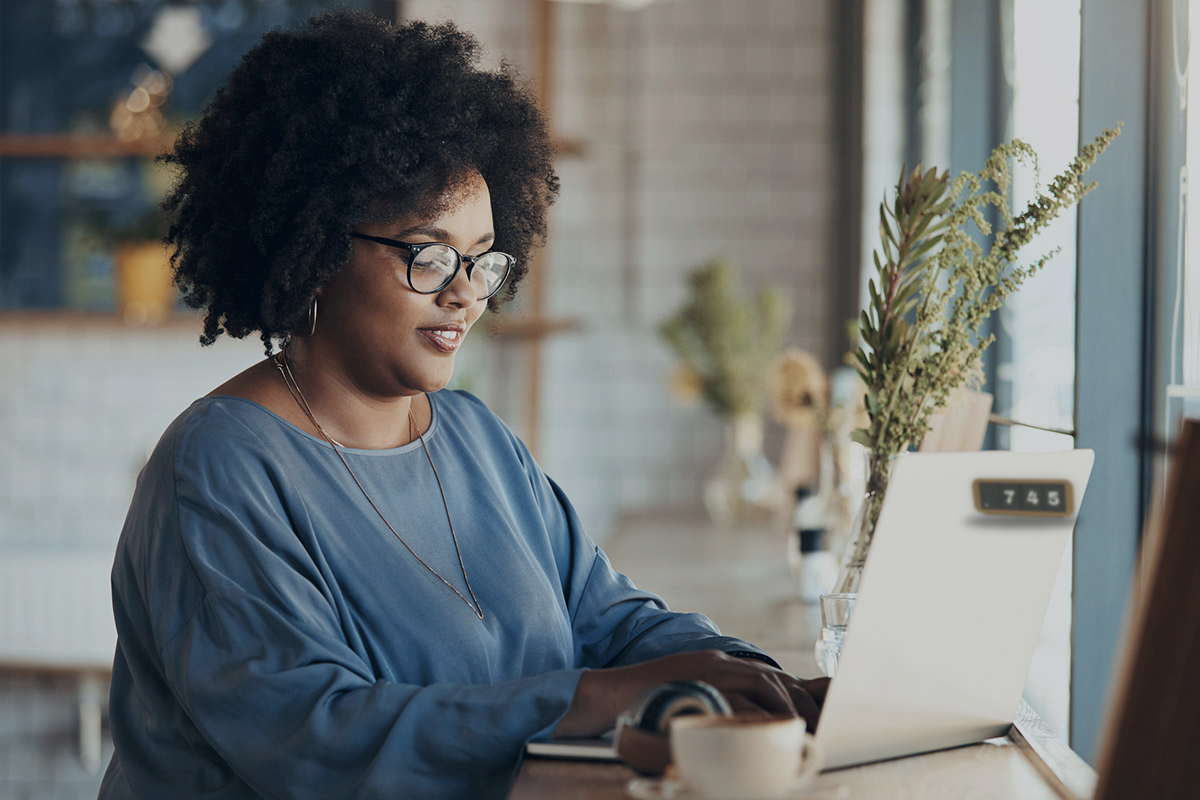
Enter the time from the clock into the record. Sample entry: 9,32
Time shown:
7,45
